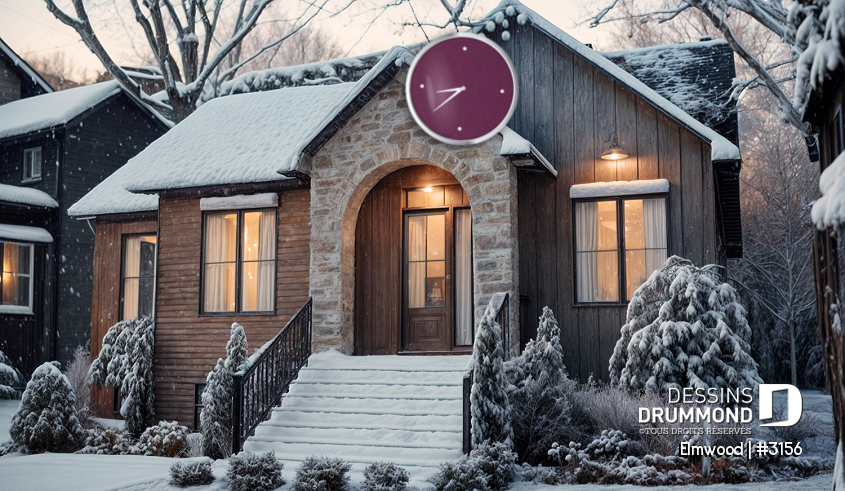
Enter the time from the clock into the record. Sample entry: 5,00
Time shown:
8,38
